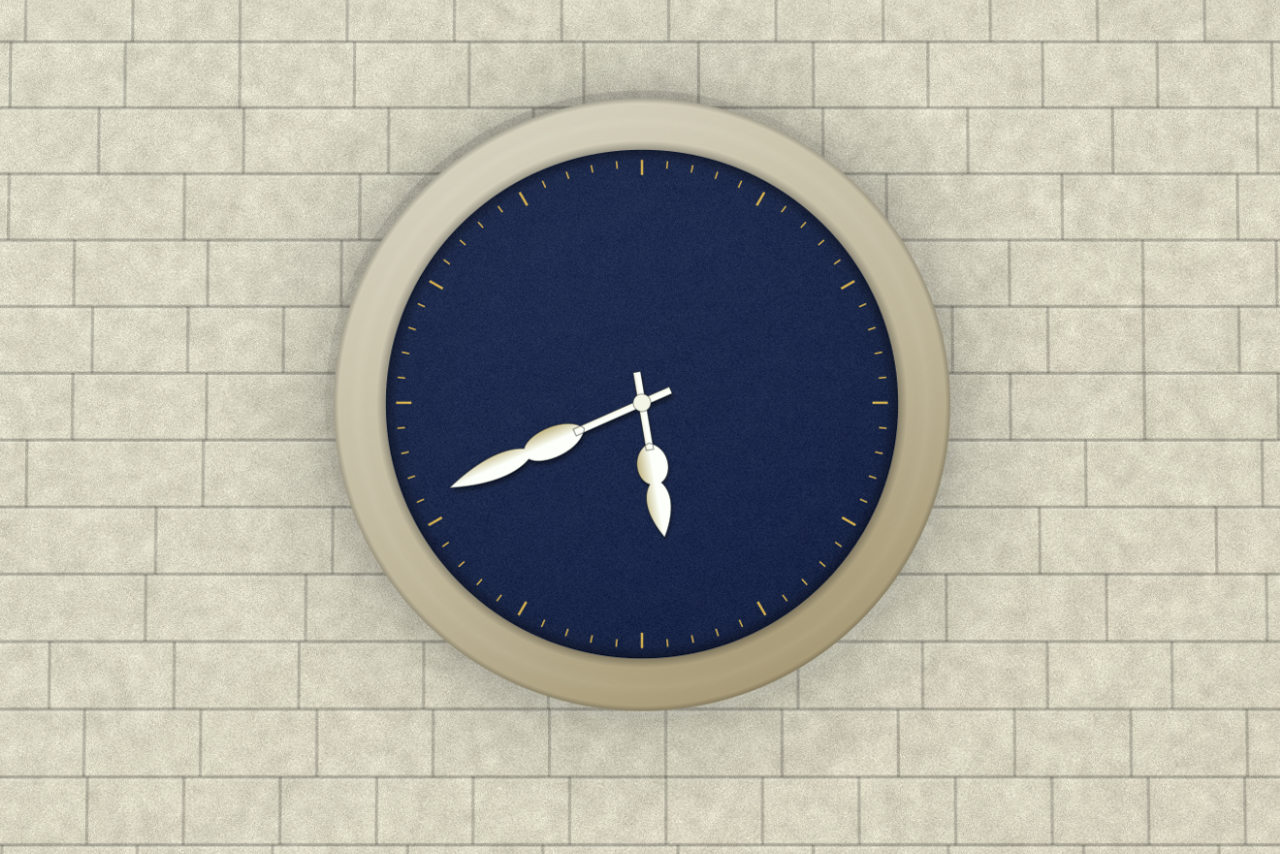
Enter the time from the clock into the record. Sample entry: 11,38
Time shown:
5,41
